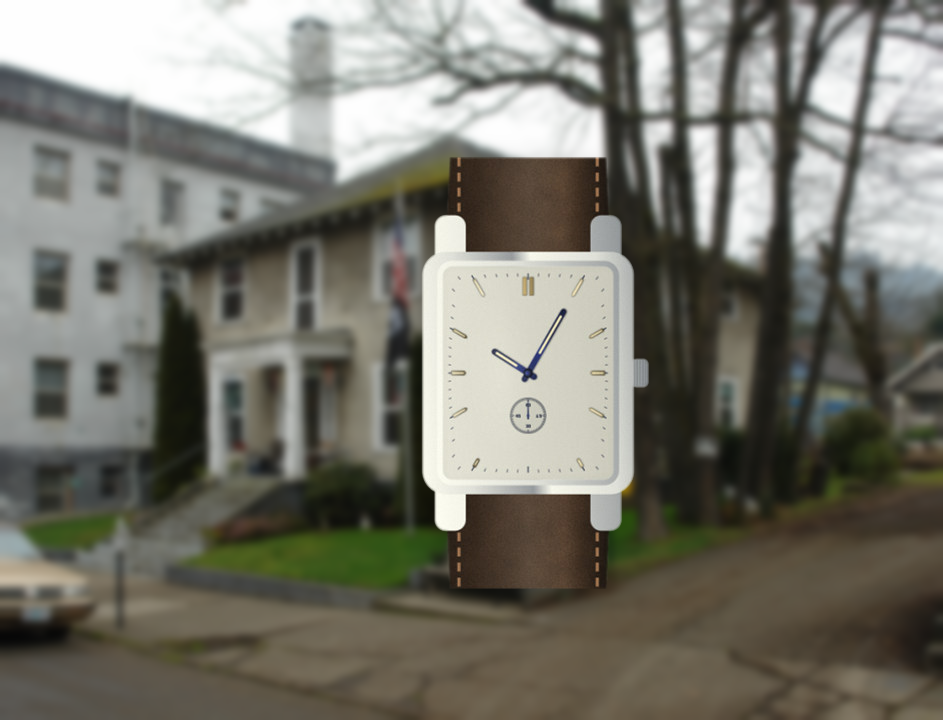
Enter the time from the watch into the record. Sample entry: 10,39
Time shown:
10,05
